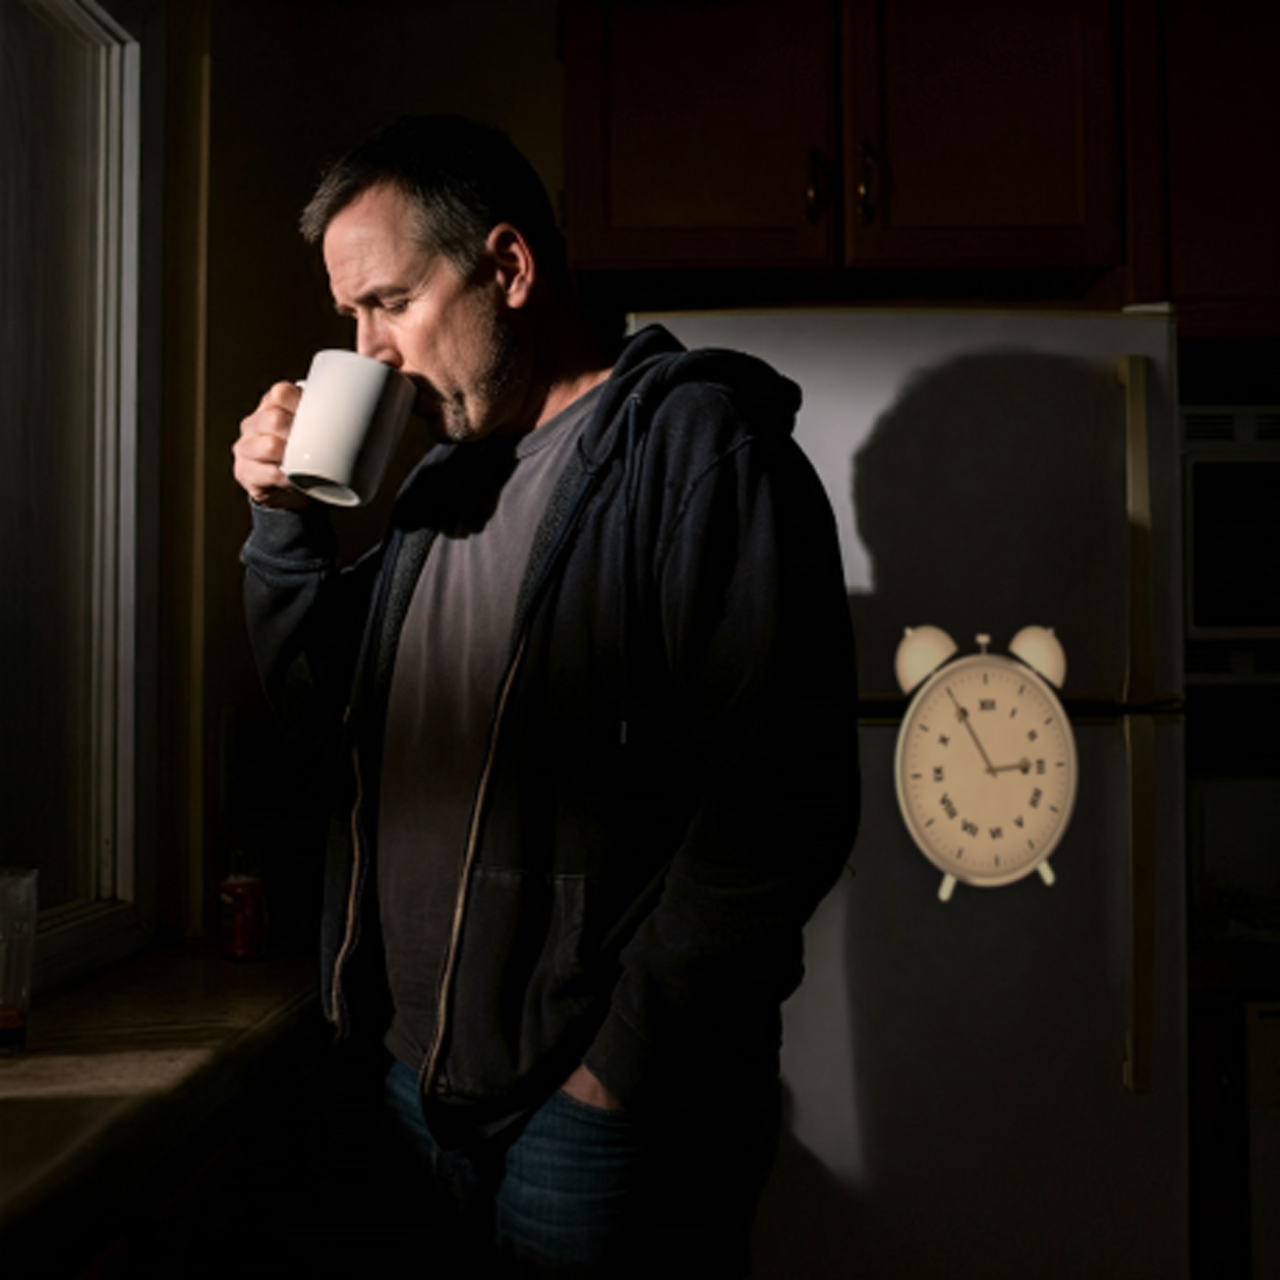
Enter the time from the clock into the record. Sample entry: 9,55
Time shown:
2,55
